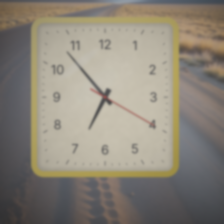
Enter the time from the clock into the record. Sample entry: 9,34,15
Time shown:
6,53,20
